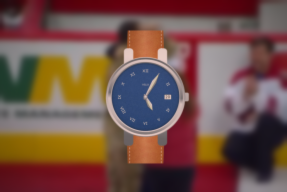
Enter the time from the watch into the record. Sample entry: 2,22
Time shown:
5,05
